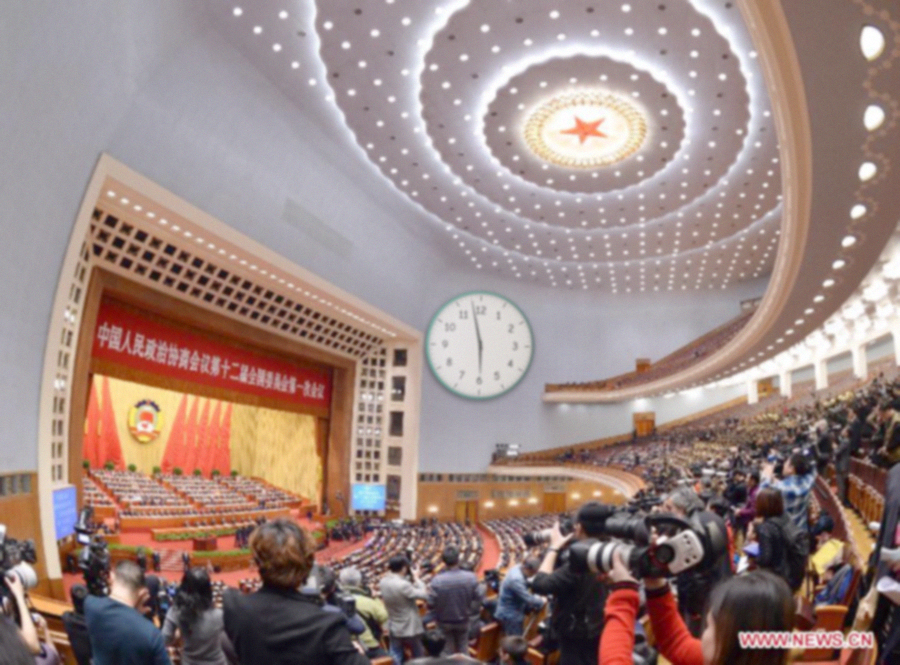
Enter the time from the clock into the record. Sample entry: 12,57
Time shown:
5,58
